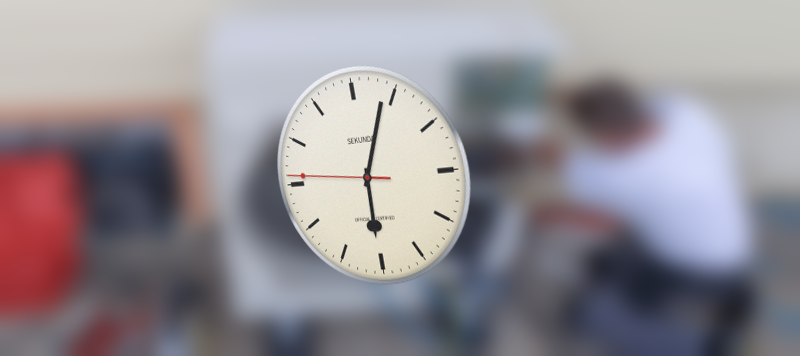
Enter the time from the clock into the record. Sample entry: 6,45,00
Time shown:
6,03,46
